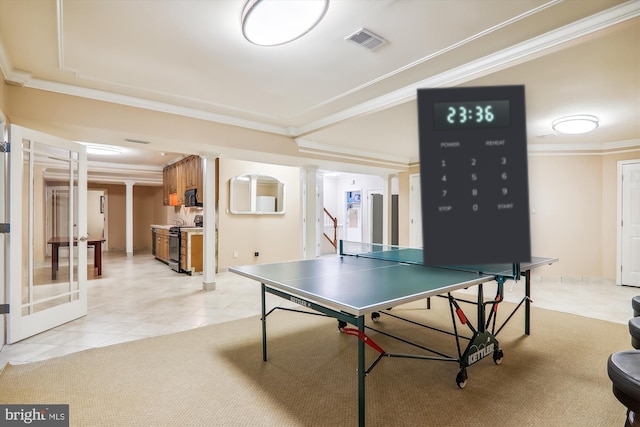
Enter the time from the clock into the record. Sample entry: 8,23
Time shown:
23,36
